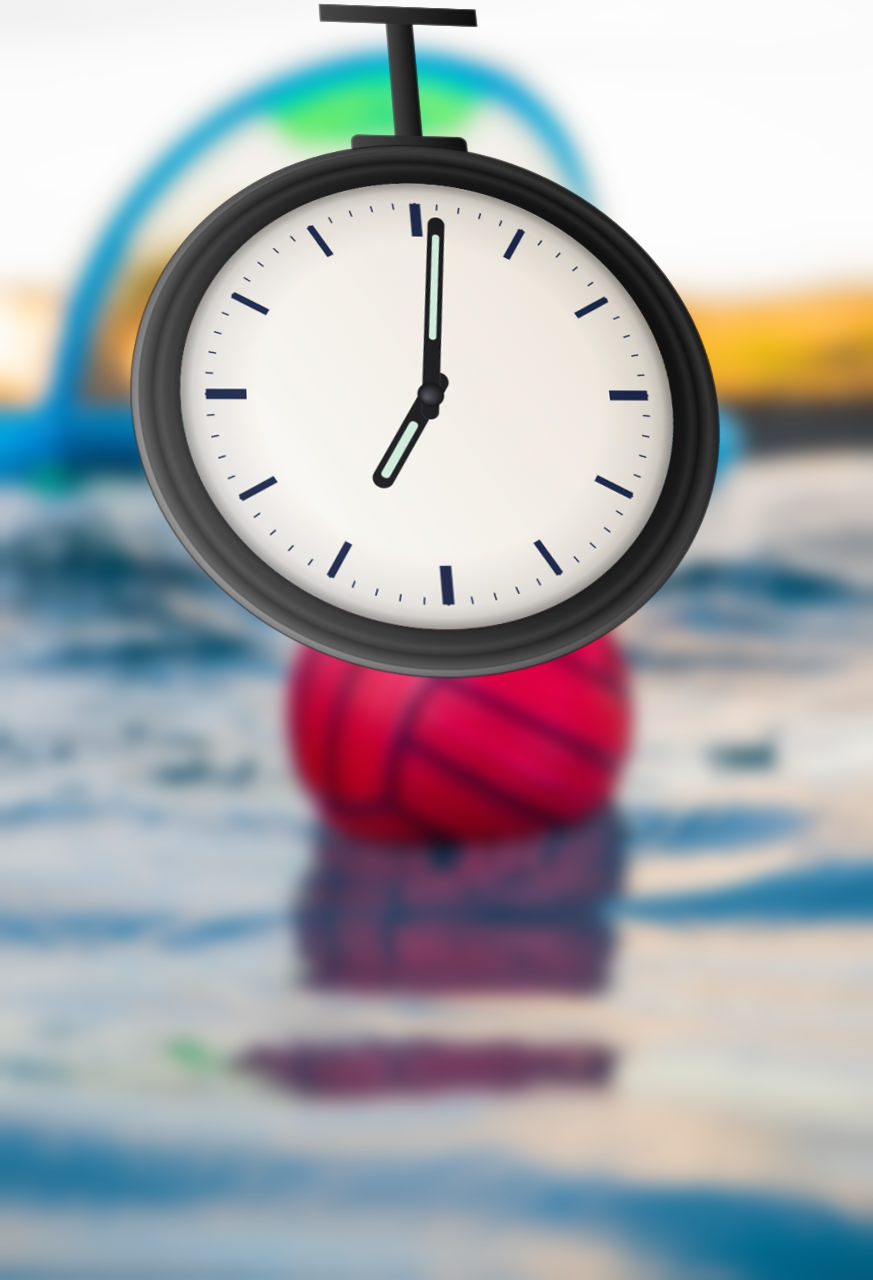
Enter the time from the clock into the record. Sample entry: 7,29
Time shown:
7,01
